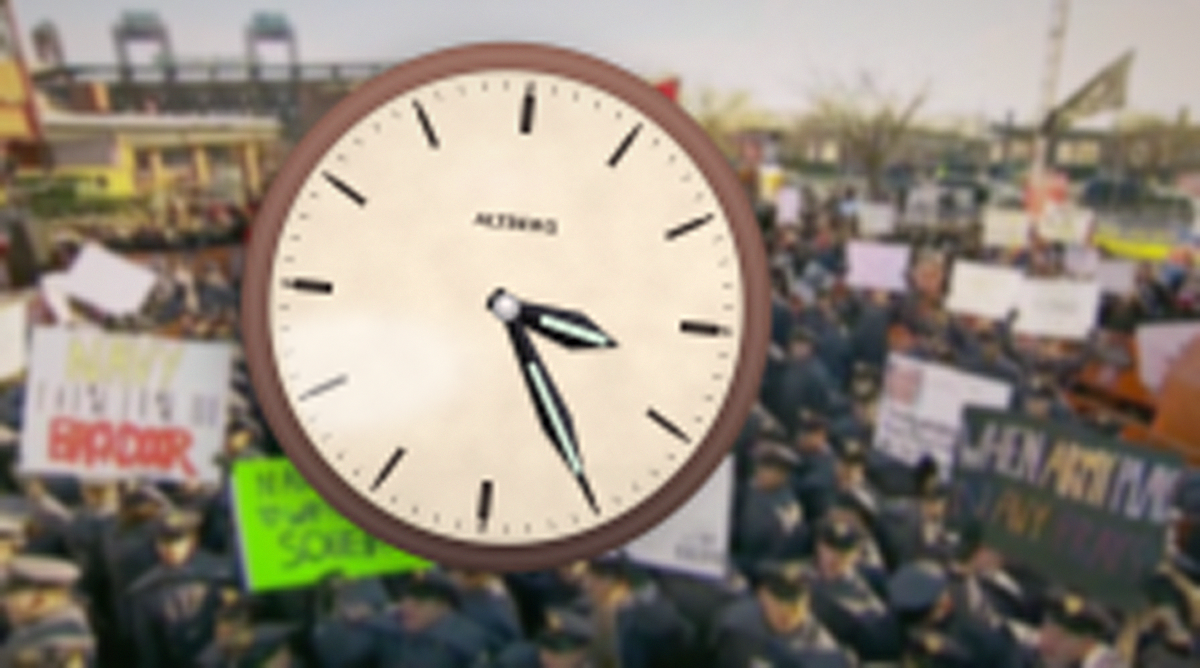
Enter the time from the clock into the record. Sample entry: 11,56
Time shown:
3,25
